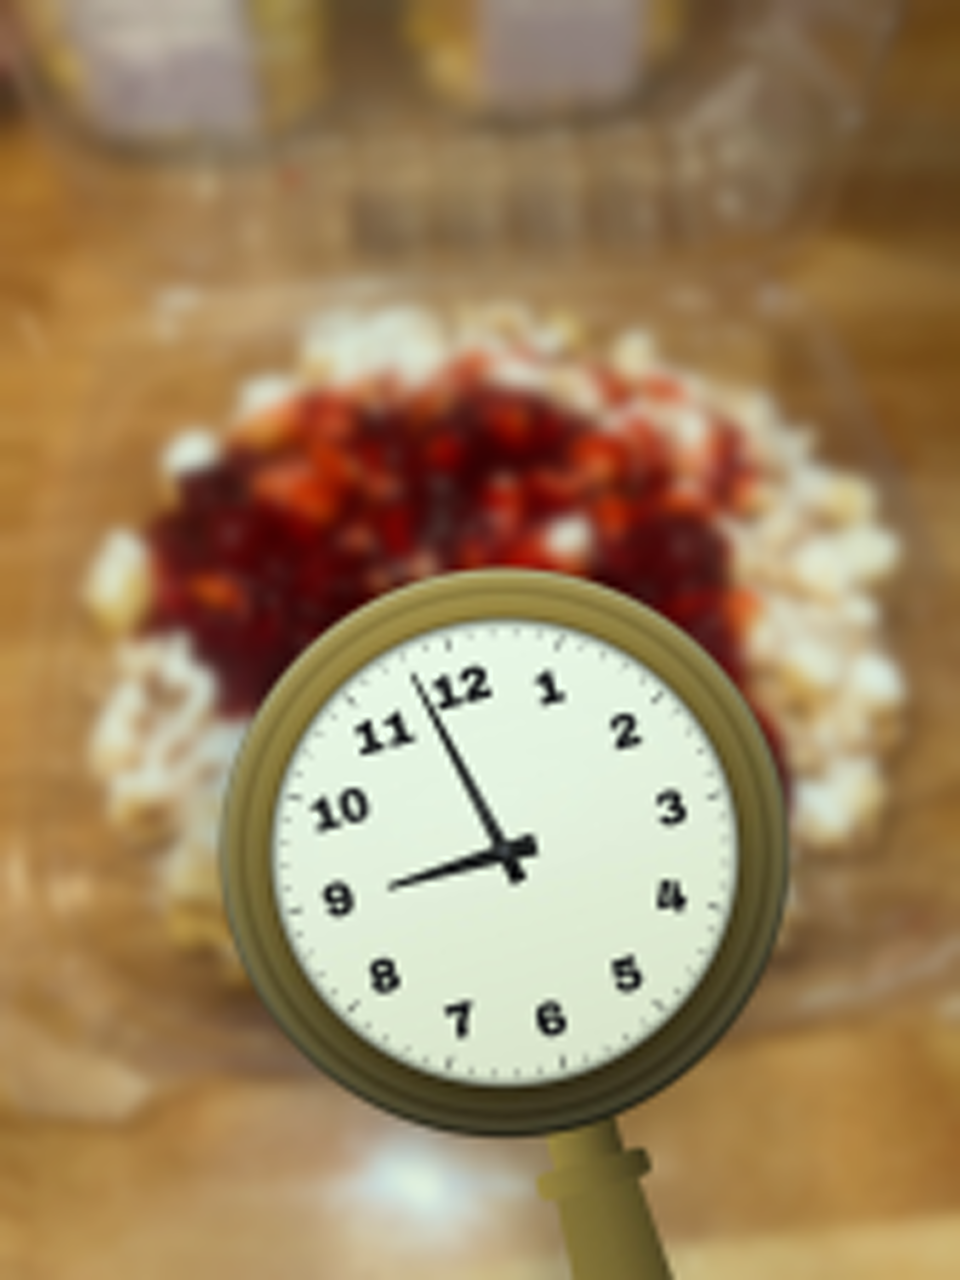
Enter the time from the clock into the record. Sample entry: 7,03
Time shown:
8,58
